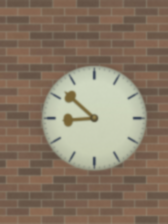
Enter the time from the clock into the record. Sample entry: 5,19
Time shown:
8,52
